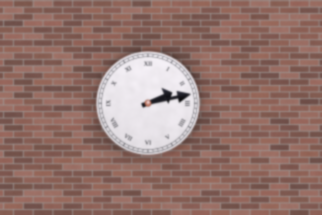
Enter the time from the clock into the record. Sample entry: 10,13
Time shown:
2,13
